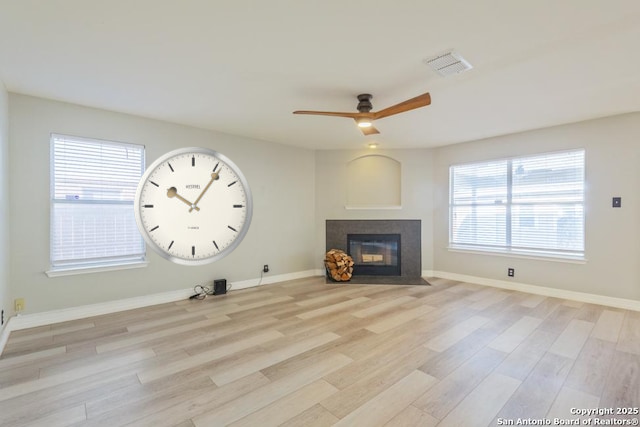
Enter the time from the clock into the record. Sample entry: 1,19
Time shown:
10,06
